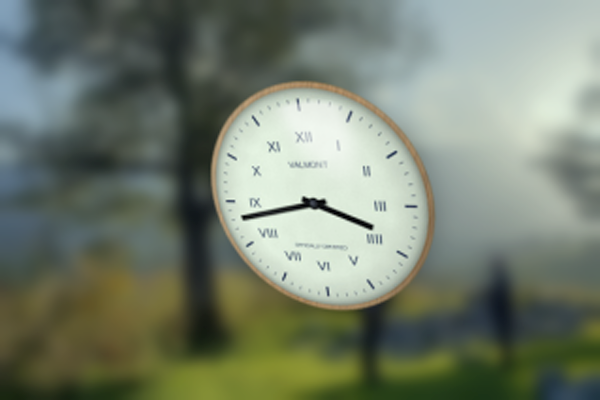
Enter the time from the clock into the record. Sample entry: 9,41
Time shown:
3,43
